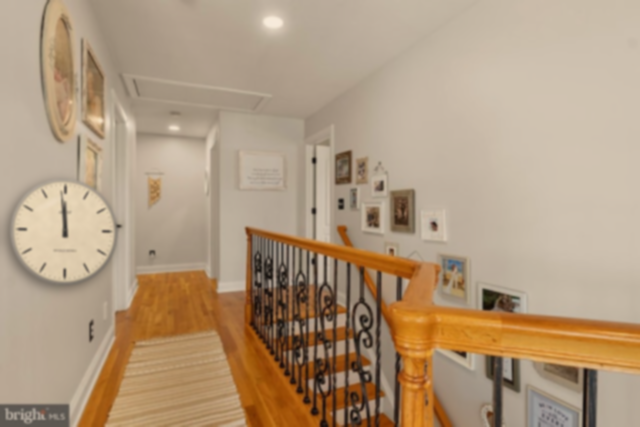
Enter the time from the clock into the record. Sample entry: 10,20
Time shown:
11,59
